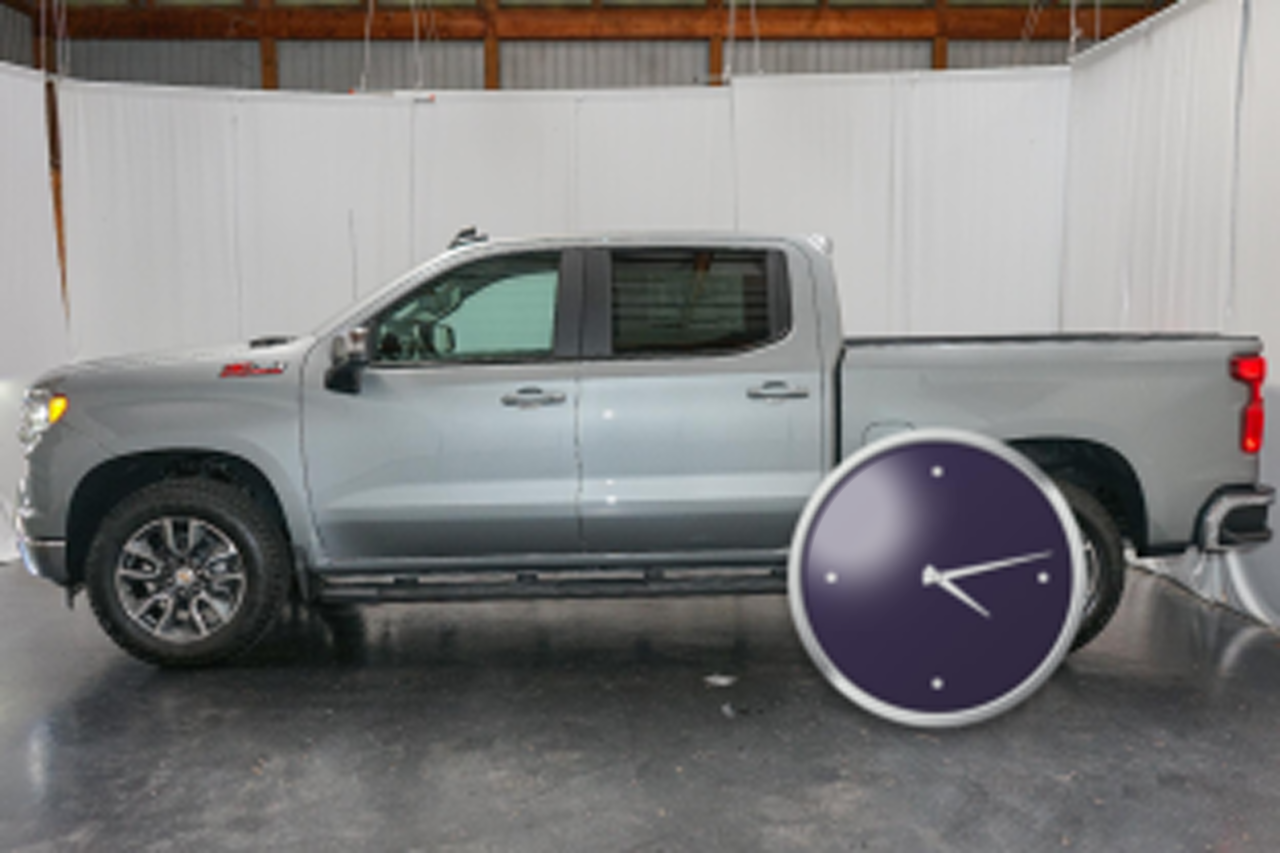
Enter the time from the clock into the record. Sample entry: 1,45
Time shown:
4,13
